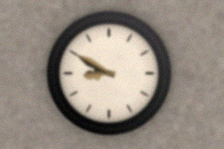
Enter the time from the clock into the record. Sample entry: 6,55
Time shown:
8,50
